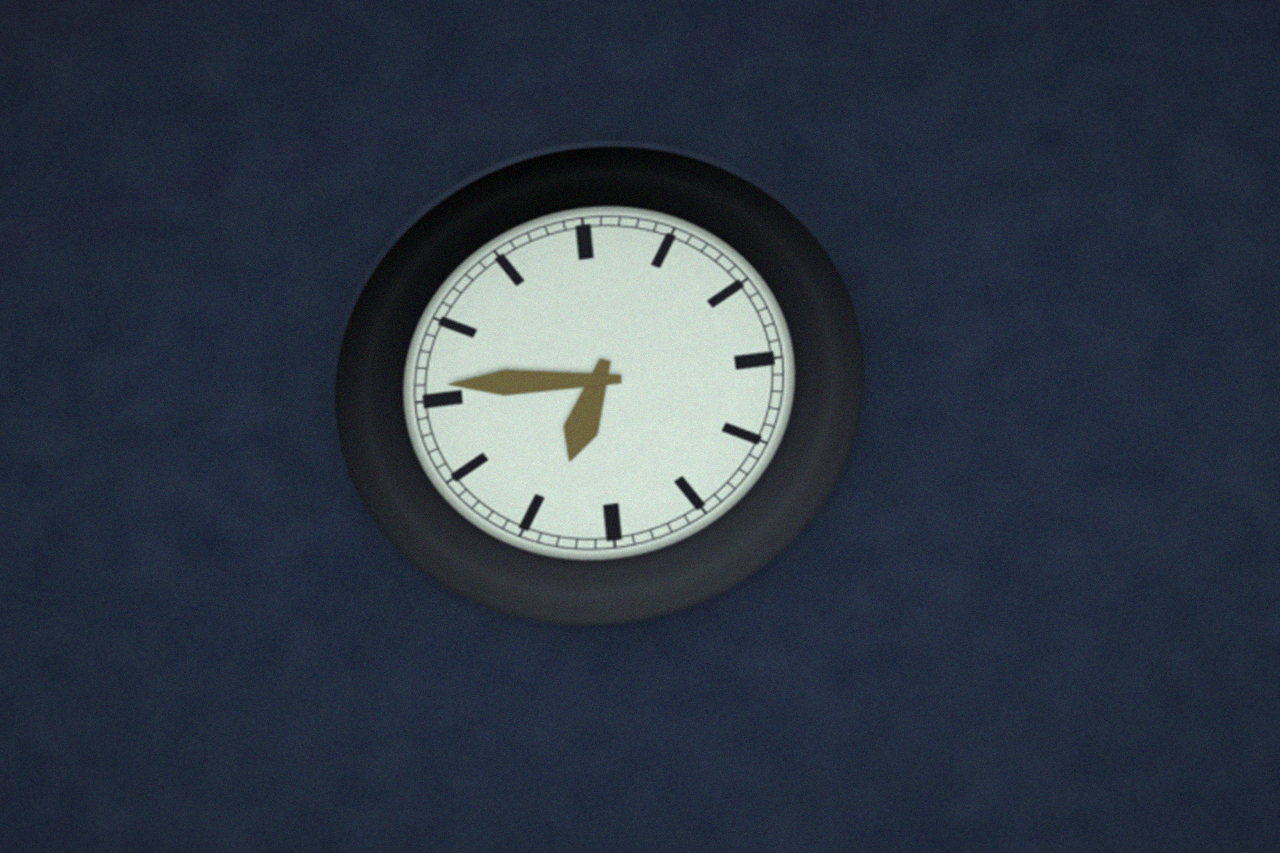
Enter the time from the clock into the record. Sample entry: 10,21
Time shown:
6,46
